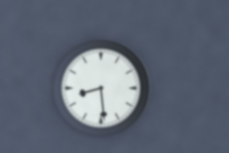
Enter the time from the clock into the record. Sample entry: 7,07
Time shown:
8,29
